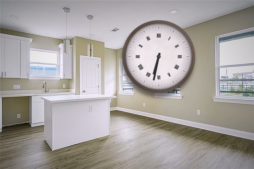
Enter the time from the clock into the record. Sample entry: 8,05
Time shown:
6,32
